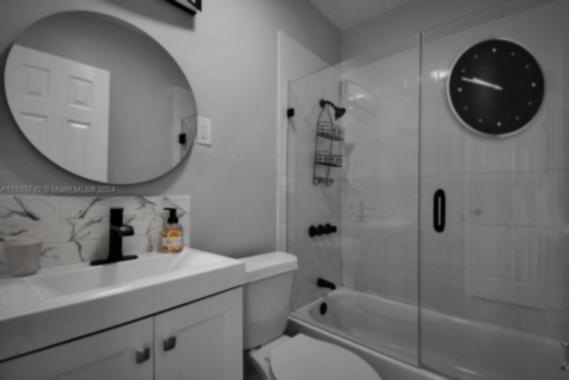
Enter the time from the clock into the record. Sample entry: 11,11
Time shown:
9,48
